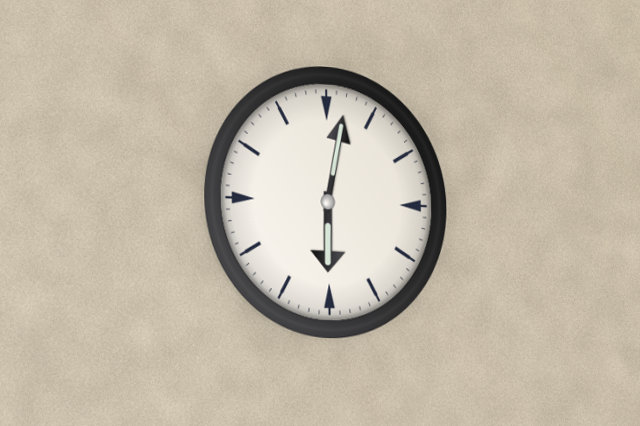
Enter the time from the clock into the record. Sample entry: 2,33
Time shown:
6,02
